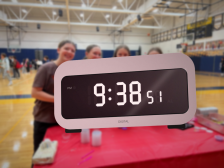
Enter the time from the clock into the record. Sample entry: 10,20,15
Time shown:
9,38,51
